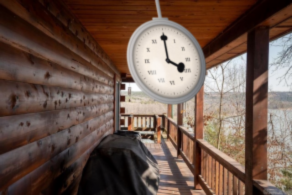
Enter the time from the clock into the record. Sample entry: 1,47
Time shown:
4,00
